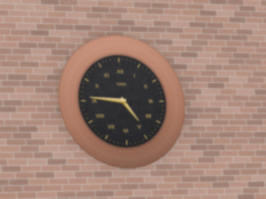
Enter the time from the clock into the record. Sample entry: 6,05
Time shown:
4,46
